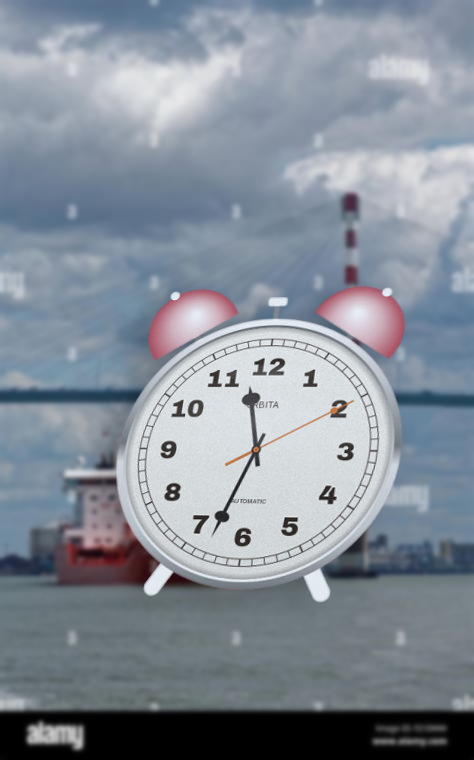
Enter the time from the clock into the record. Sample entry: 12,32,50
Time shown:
11,33,10
